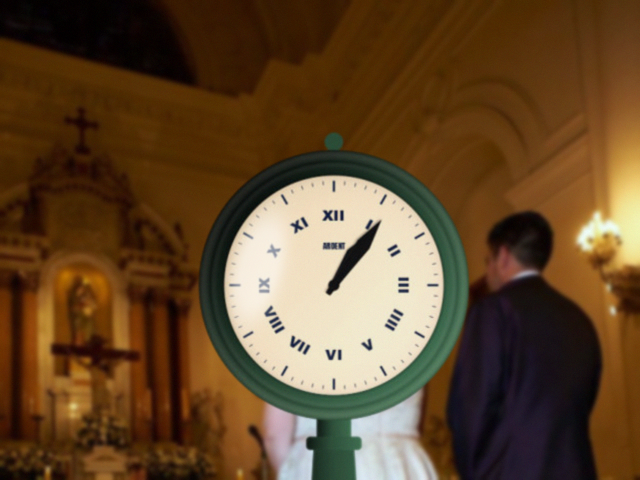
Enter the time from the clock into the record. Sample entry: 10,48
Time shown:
1,06
